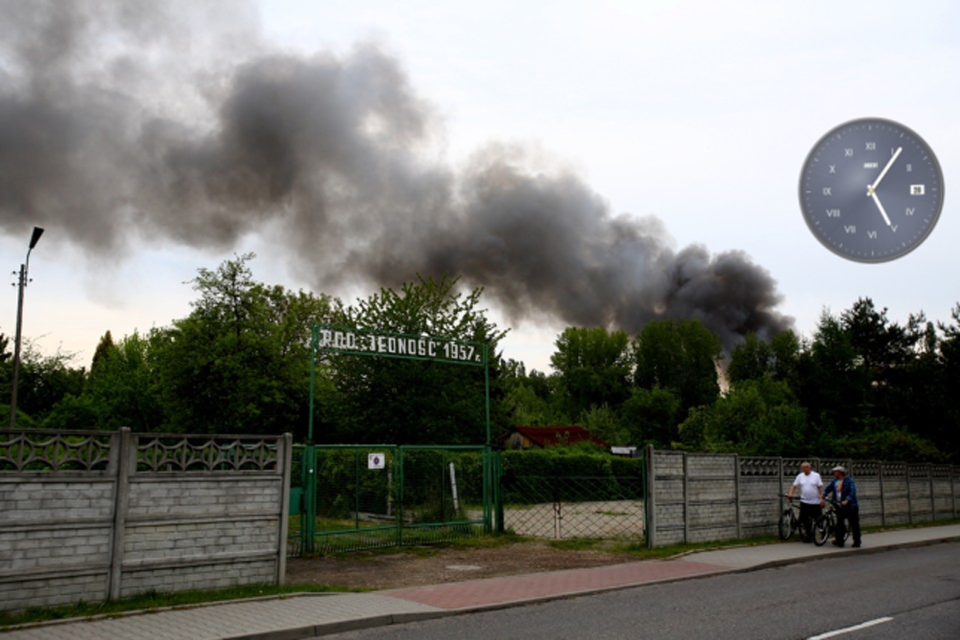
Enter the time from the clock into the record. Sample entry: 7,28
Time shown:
5,06
